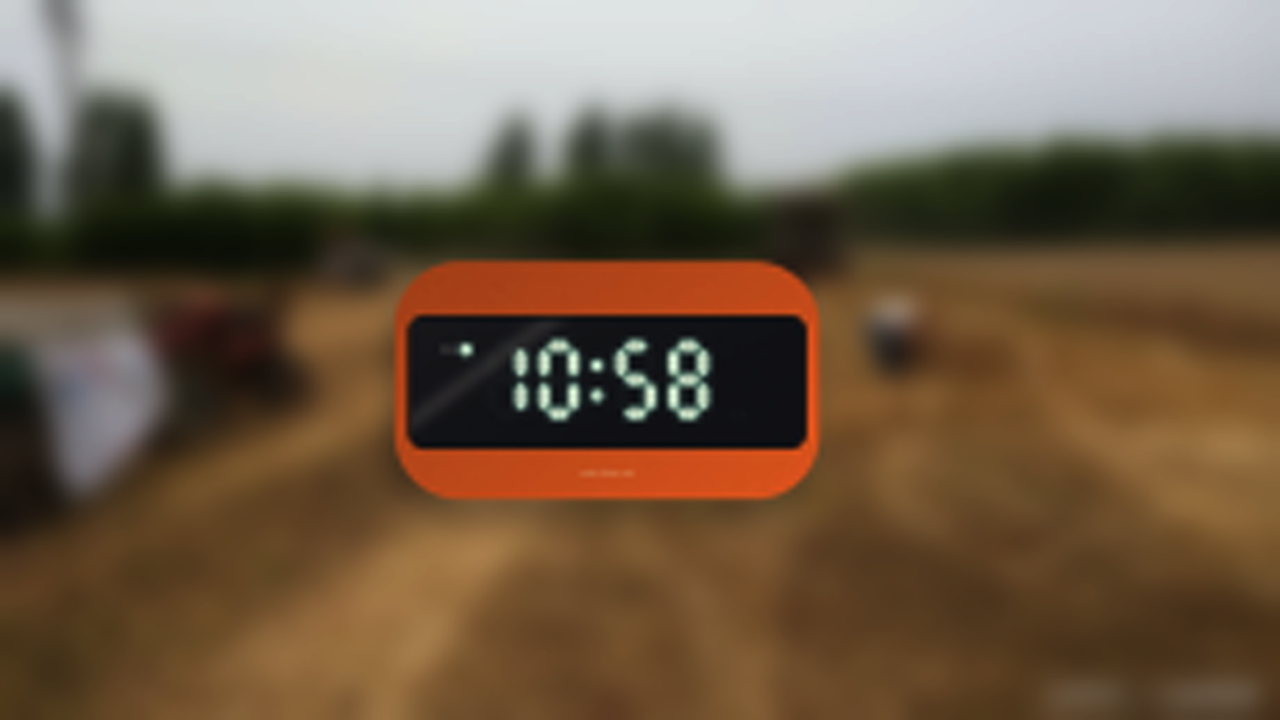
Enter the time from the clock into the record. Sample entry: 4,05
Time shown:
10,58
